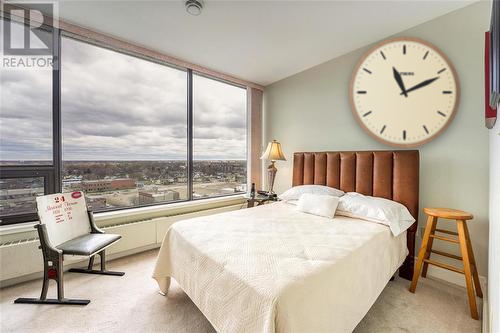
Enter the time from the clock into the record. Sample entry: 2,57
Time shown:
11,11
